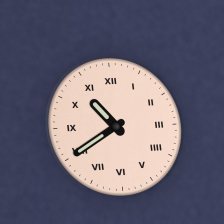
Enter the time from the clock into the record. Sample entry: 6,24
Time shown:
10,40
